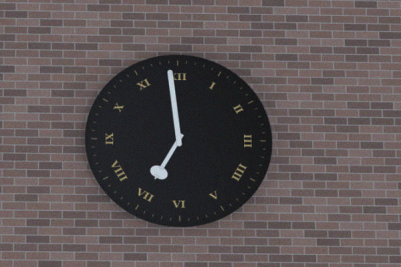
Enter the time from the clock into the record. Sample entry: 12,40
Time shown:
6,59
